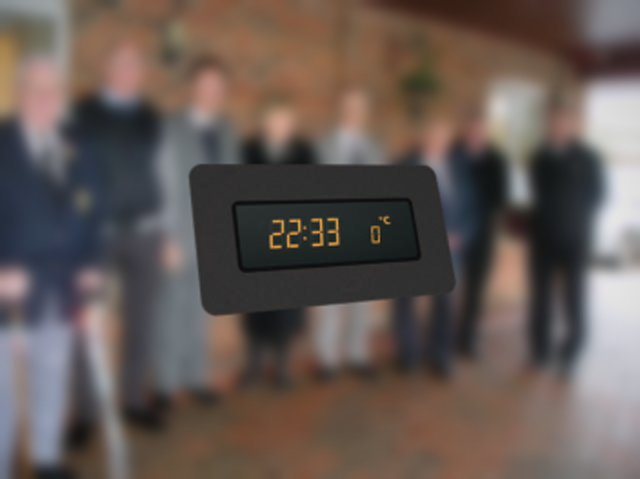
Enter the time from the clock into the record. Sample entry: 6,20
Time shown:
22,33
